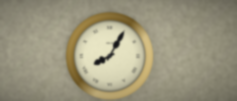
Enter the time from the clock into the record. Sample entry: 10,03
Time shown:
8,05
